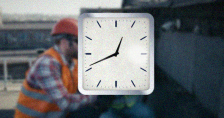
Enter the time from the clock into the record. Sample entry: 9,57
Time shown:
12,41
